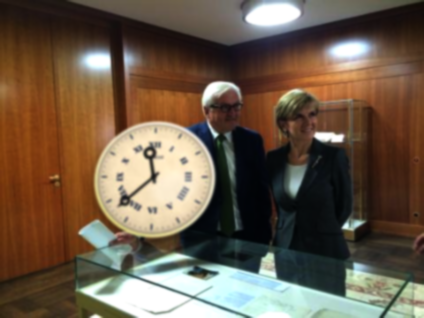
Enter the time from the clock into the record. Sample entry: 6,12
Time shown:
11,38
